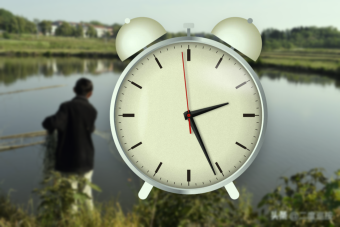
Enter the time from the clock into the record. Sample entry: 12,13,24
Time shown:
2,25,59
